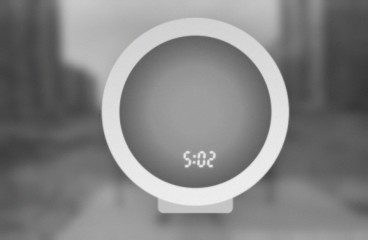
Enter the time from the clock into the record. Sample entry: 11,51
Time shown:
5,02
